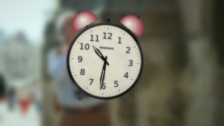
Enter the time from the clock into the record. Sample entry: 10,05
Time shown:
10,31
